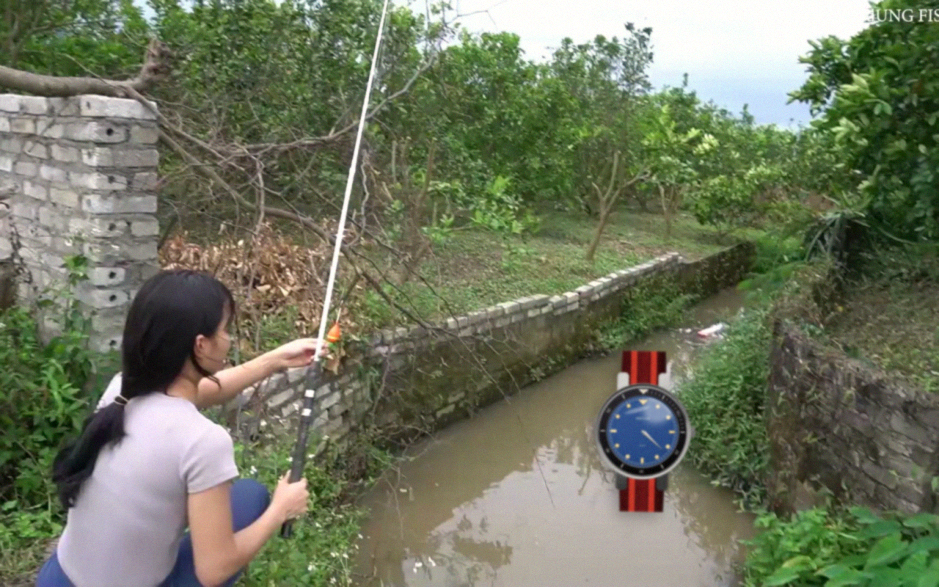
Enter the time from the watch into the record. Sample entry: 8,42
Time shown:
4,22
